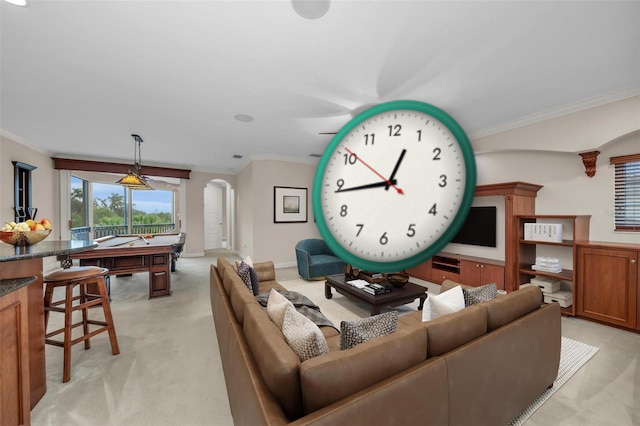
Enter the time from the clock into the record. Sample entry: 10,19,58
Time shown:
12,43,51
